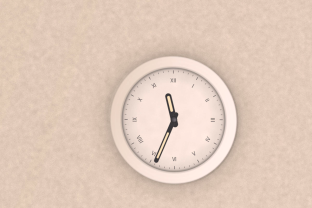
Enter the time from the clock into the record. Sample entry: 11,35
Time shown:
11,34
